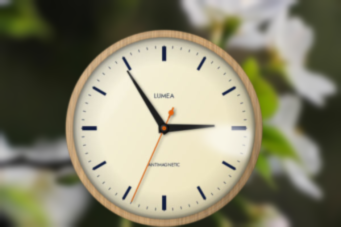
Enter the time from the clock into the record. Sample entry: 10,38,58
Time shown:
2,54,34
